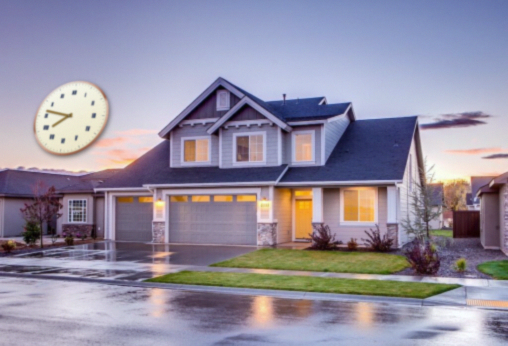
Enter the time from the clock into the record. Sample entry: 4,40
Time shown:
7,47
